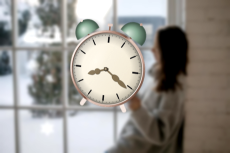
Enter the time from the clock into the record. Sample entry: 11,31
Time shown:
8,21
